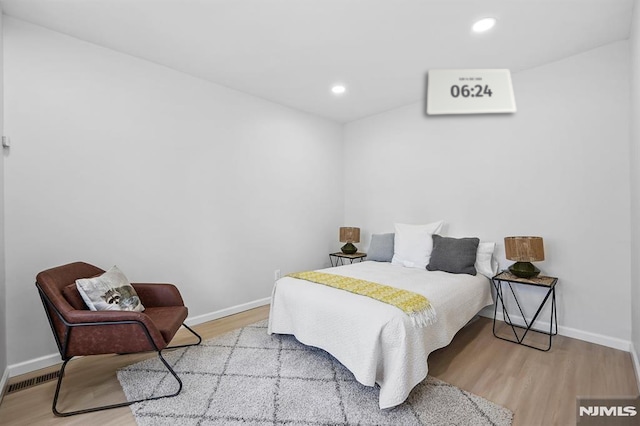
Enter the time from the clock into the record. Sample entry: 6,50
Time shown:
6,24
